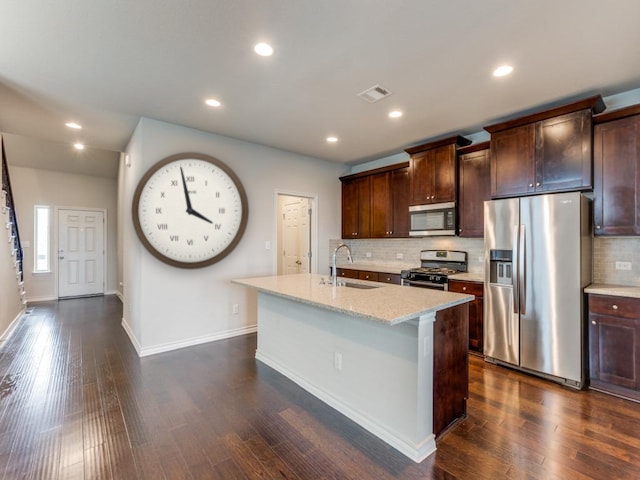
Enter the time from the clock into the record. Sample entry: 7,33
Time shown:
3,58
